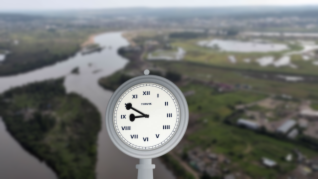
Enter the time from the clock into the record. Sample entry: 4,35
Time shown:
8,50
